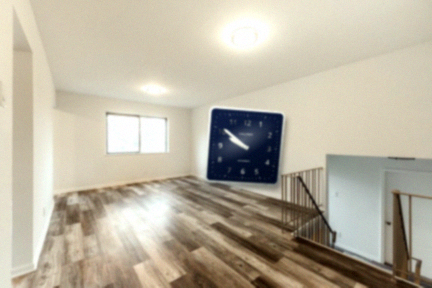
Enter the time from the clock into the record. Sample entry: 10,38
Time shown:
9,51
